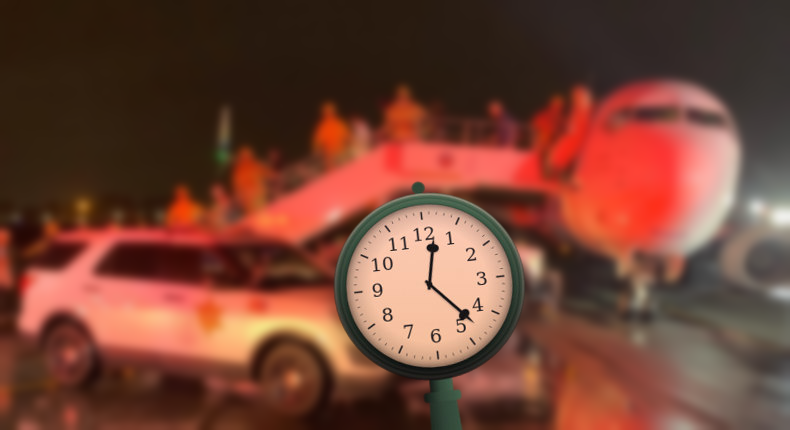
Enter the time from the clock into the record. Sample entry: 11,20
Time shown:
12,23
